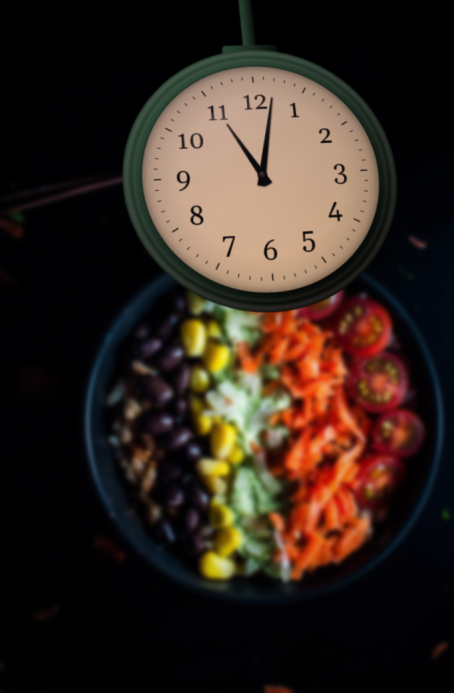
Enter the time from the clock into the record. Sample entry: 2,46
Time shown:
11,02
